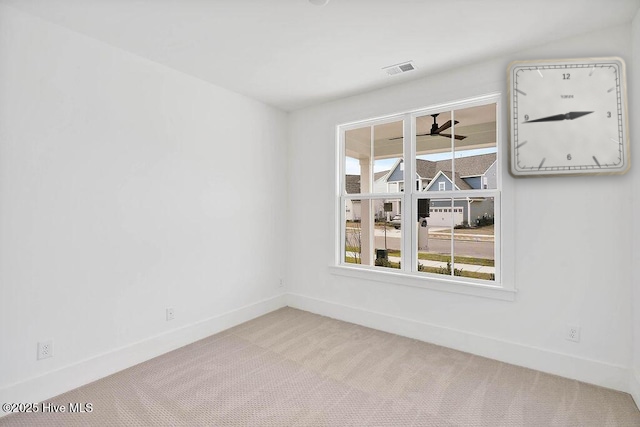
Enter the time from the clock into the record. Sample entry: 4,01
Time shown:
2,44
